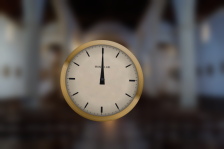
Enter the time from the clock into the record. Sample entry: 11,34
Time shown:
12,00
